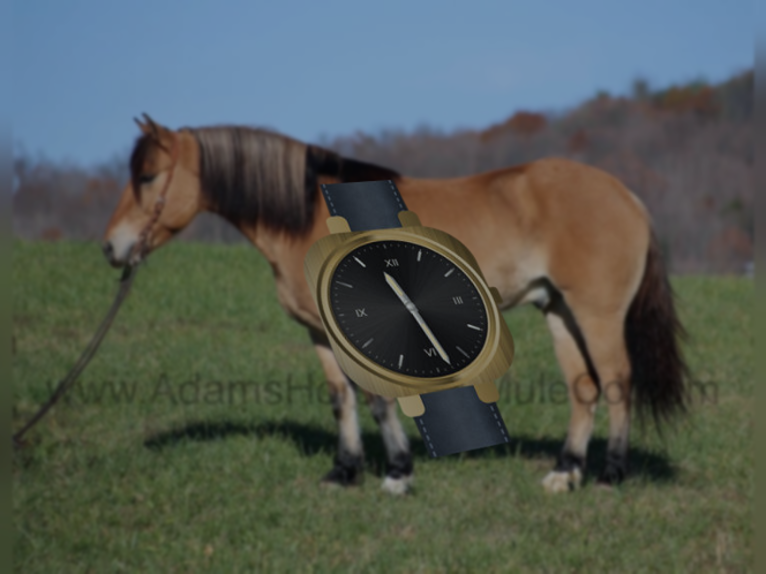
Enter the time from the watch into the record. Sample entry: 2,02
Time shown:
11,28
